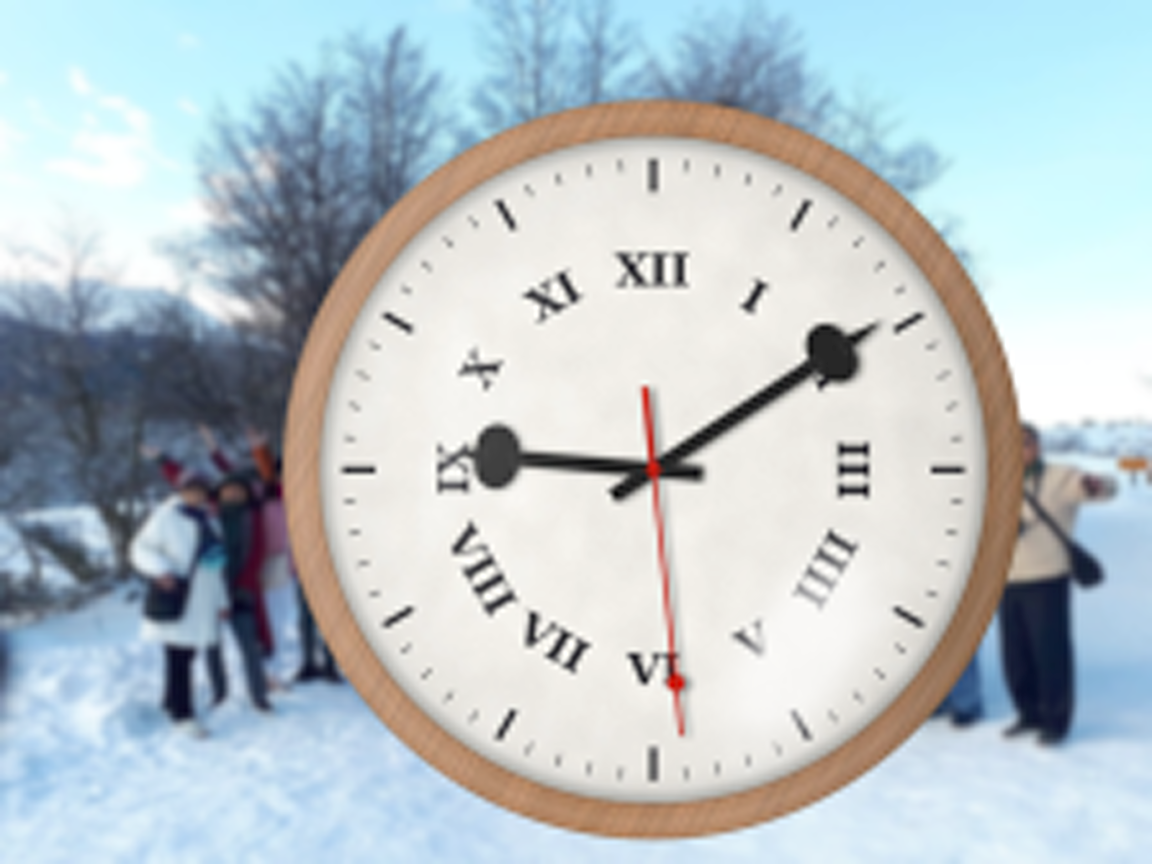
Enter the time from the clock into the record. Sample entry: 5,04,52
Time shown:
9,09,29
